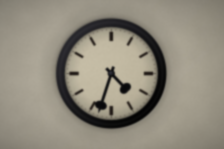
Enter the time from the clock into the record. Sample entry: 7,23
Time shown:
4,33
